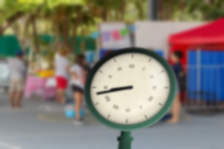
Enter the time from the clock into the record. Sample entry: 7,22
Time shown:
8,43
